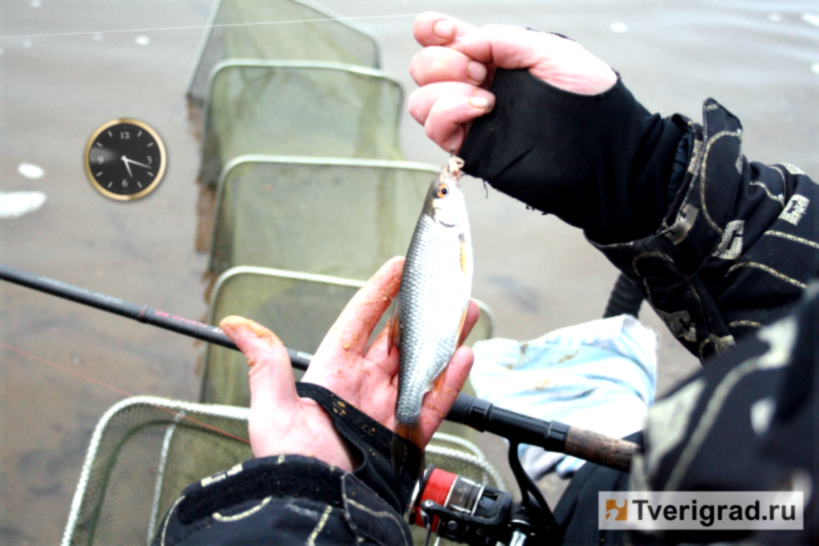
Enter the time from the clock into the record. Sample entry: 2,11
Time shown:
5,18
